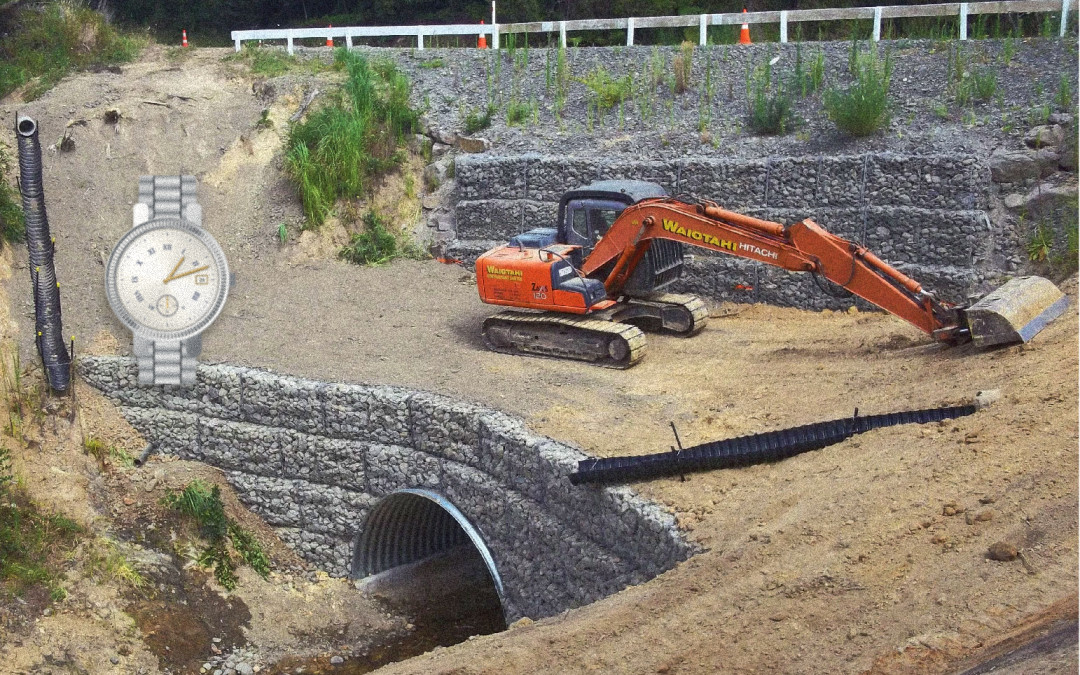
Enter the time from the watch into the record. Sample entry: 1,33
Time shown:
1,12
